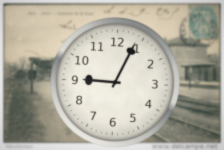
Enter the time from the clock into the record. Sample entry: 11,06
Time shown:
9,04
